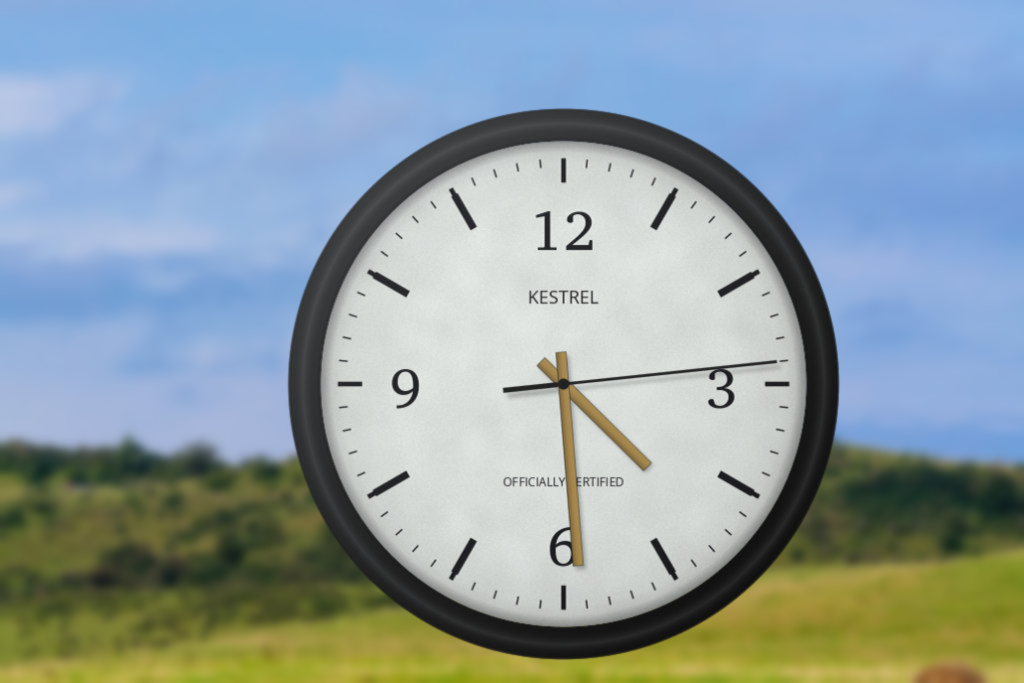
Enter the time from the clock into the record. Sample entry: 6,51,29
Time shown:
4,29,14
